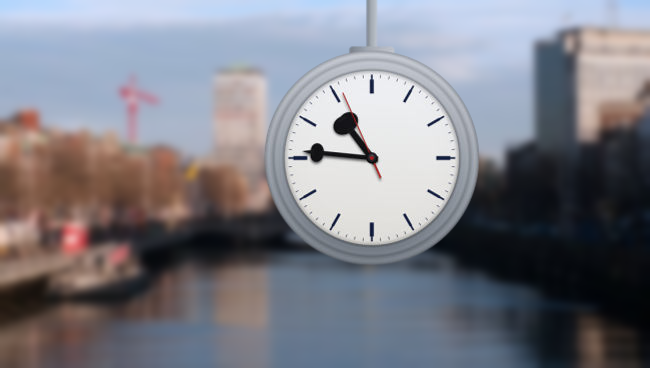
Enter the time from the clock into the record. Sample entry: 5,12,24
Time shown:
10,45,56
